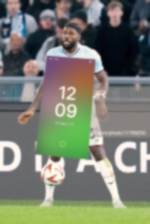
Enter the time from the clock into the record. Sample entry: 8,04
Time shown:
12,09
